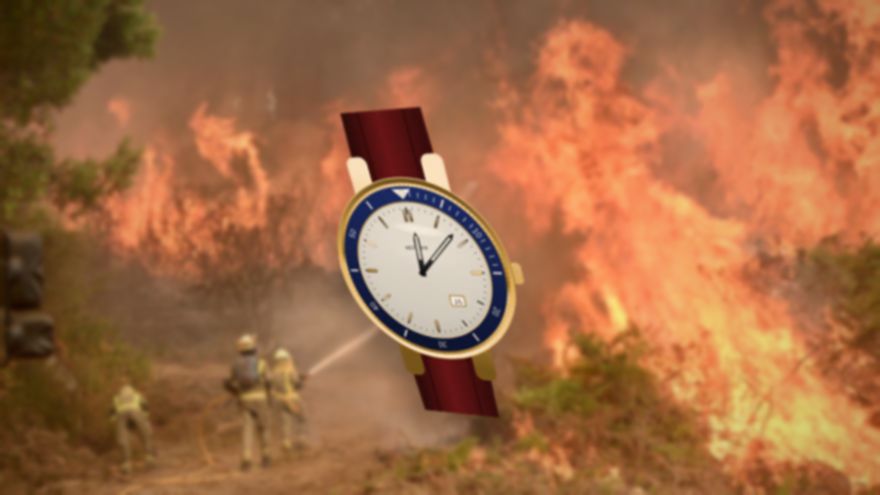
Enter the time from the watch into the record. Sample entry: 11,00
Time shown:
12,08
